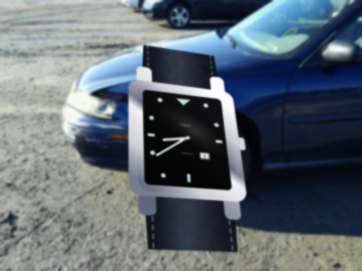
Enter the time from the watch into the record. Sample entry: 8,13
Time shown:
8,39
